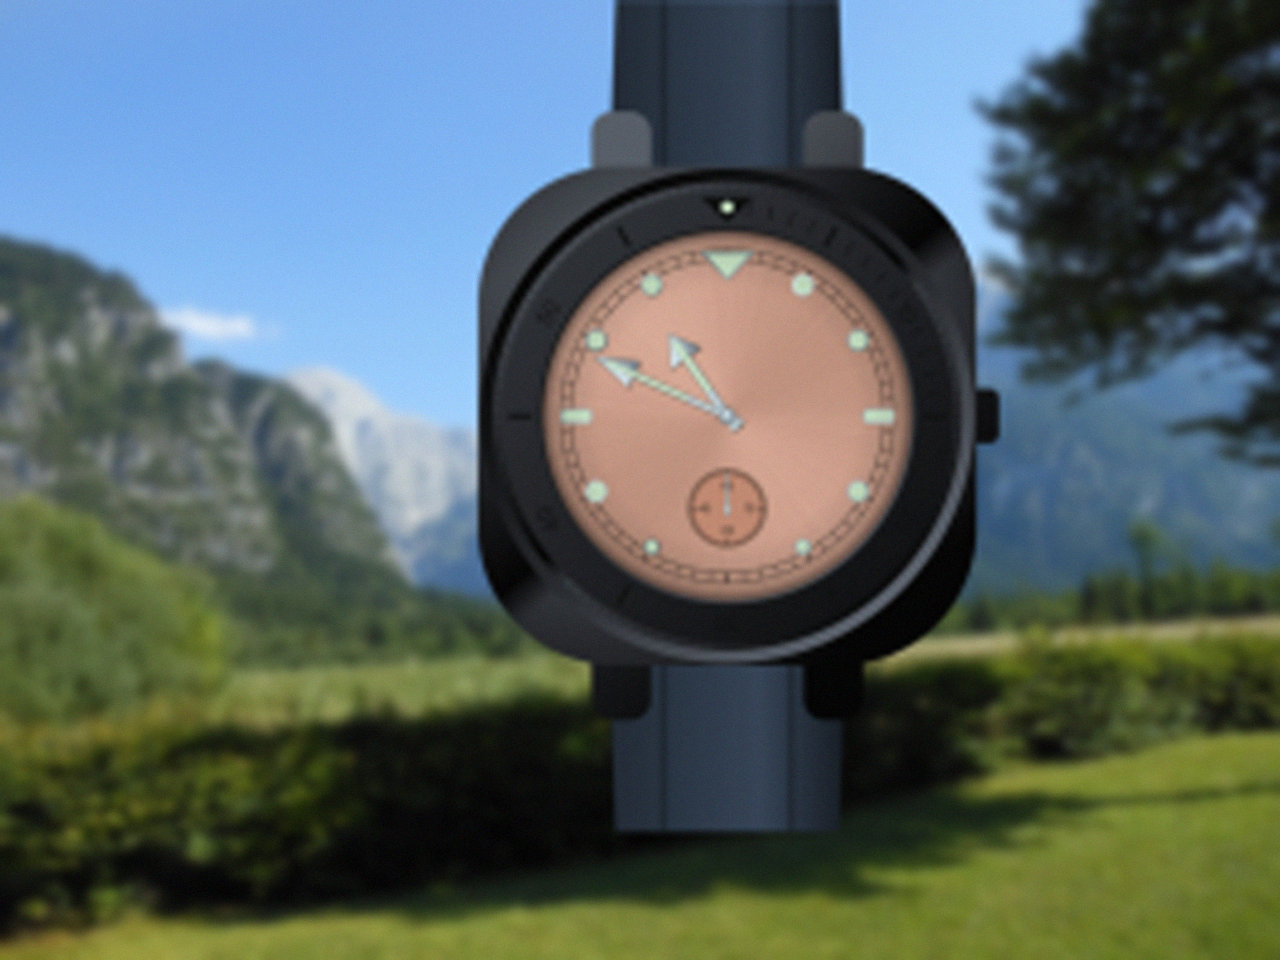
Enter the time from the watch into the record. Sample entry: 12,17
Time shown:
10,49
